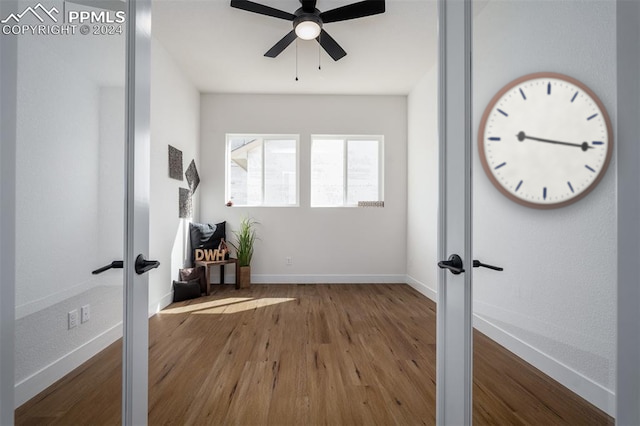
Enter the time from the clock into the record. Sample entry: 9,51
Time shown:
9,16
